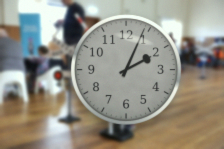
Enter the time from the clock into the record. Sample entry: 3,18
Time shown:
2,04
